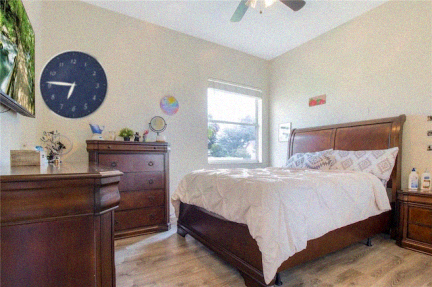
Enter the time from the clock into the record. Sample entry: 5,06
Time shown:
6,46
